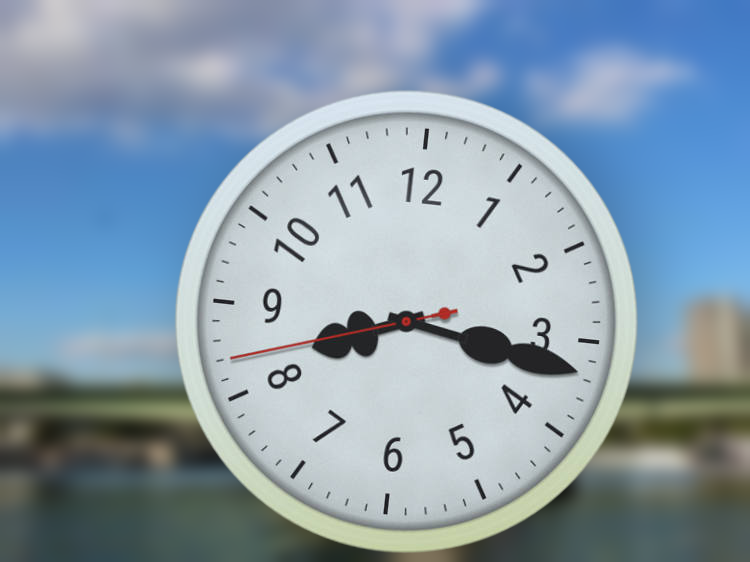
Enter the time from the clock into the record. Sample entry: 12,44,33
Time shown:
8,16,42
